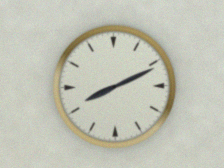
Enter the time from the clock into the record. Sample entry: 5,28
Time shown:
8,11
